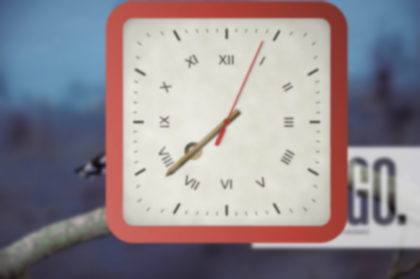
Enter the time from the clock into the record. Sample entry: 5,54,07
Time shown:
7,38,04
